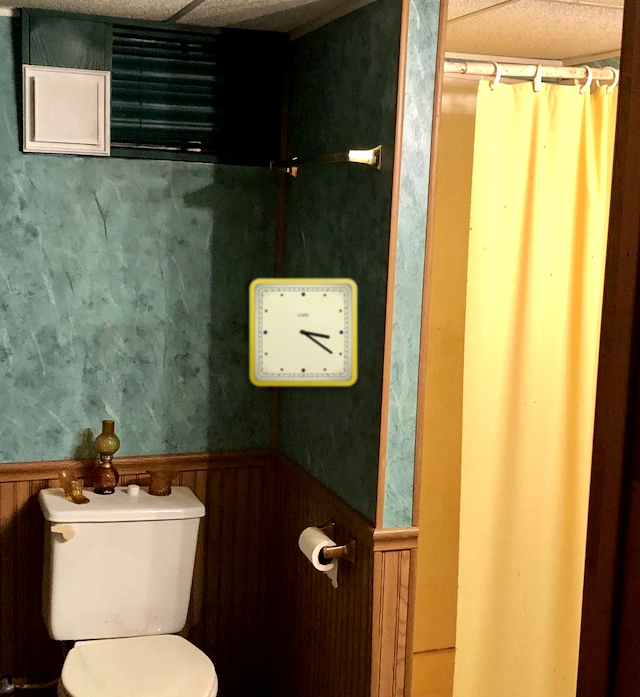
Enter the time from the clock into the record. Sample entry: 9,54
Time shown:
3,21
